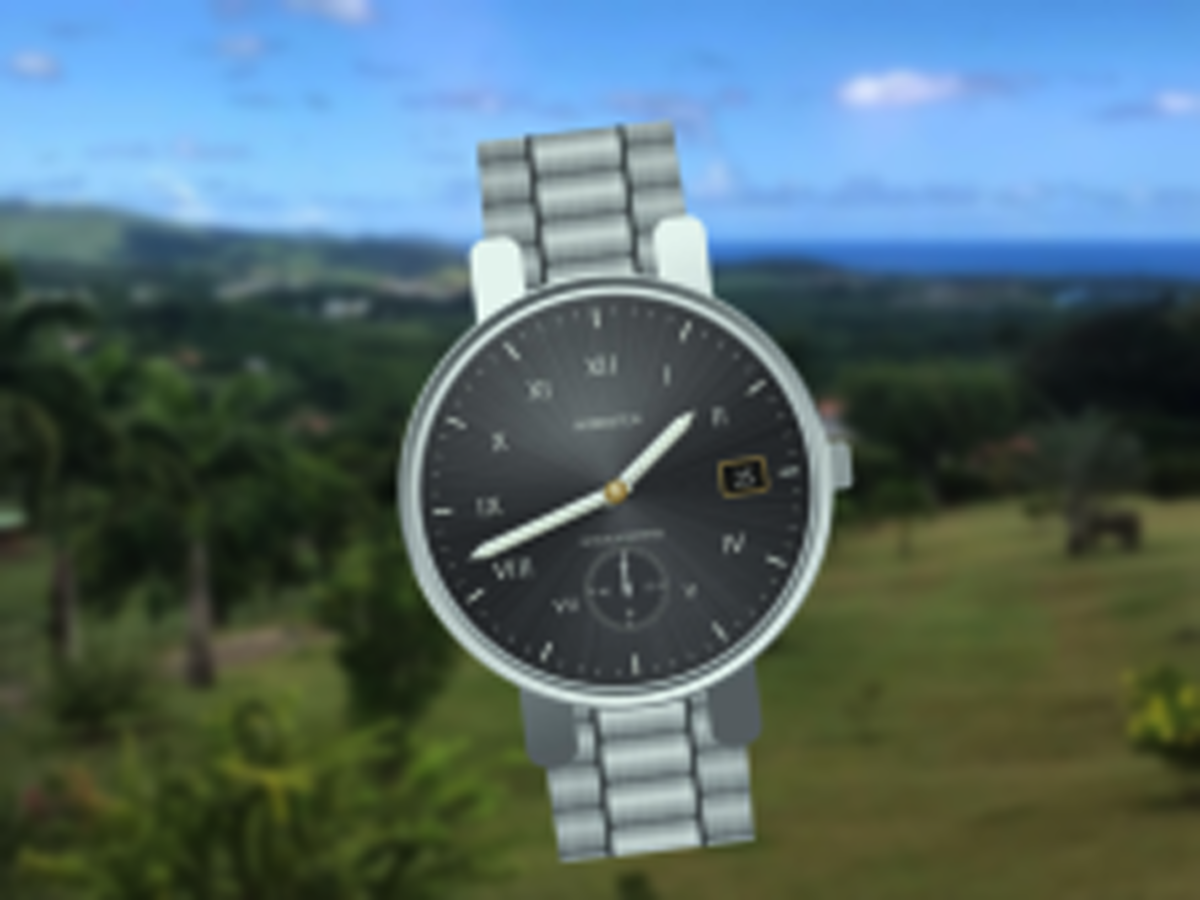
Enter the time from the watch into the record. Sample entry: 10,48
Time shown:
1,42
